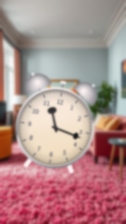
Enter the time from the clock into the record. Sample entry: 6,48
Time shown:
11,17
